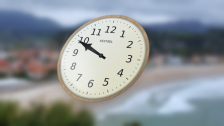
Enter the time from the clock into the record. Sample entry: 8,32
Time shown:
9,49
